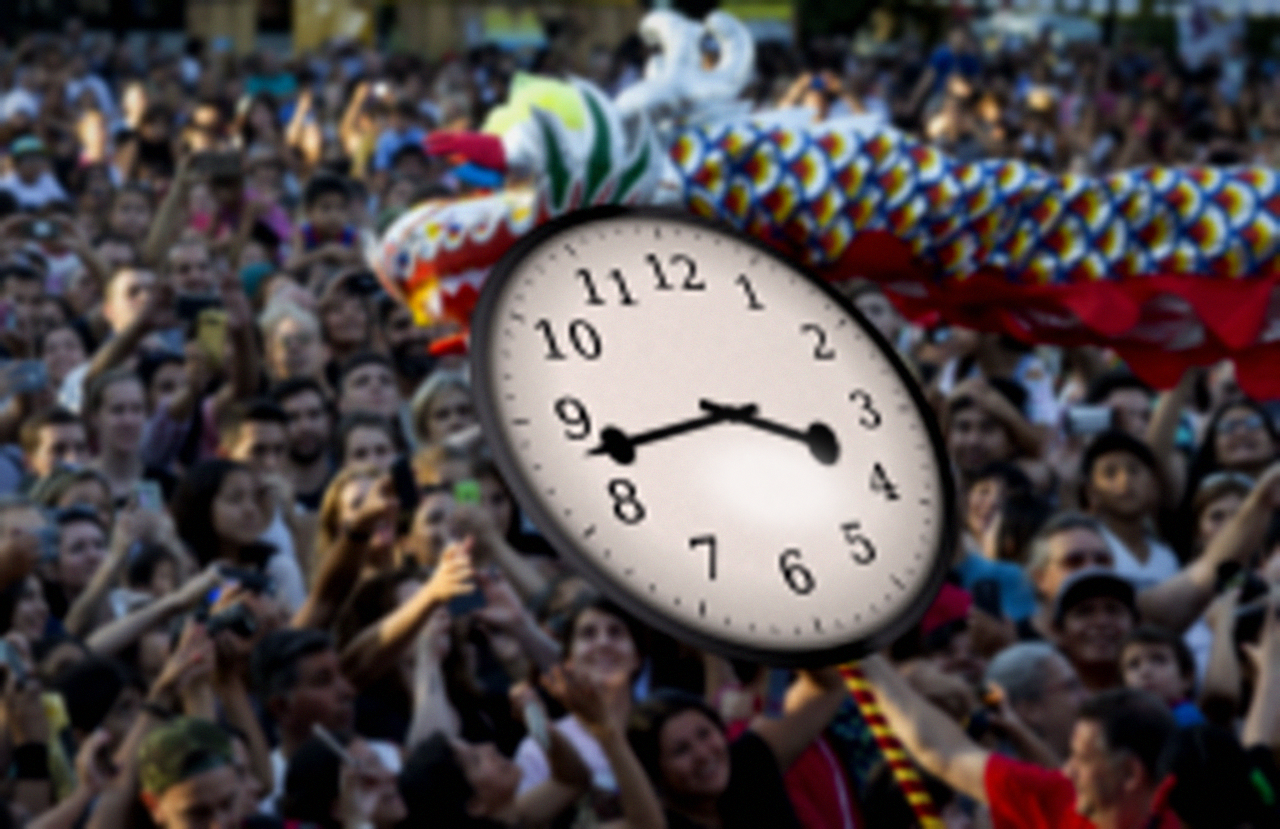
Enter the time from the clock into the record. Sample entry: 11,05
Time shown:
3,43
